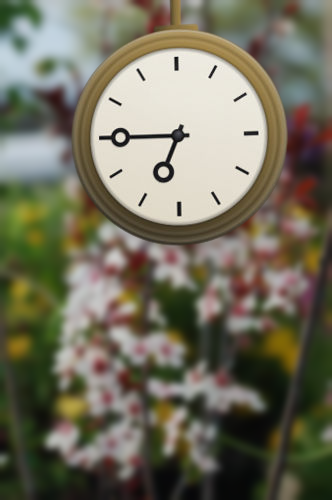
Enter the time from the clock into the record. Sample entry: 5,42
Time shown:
6,45
